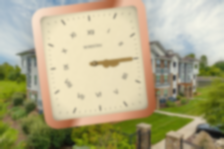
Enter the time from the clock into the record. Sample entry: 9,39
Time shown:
3,15
